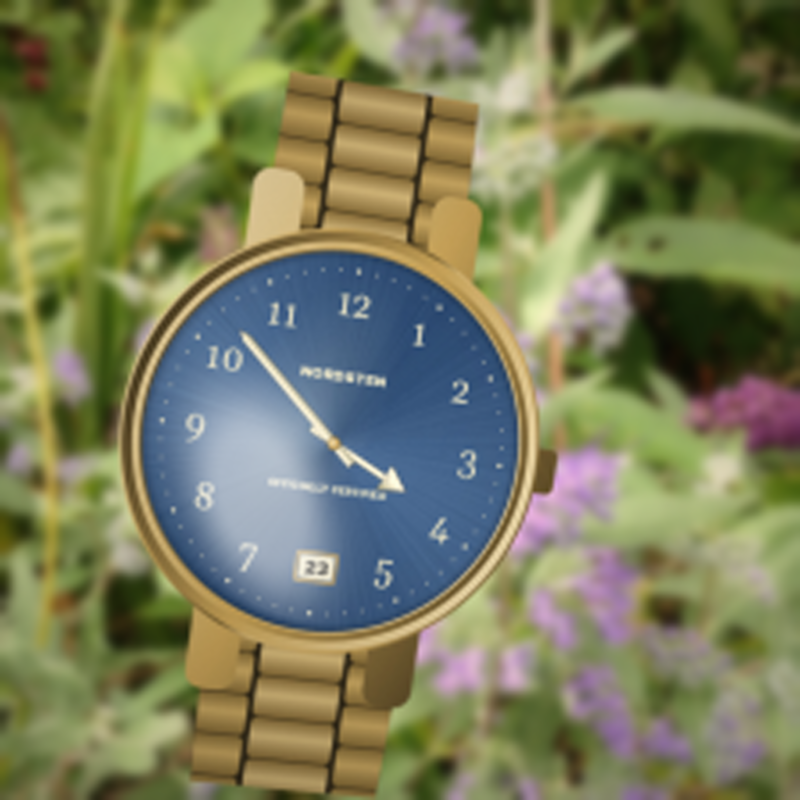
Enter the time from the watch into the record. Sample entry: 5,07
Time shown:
3,52
